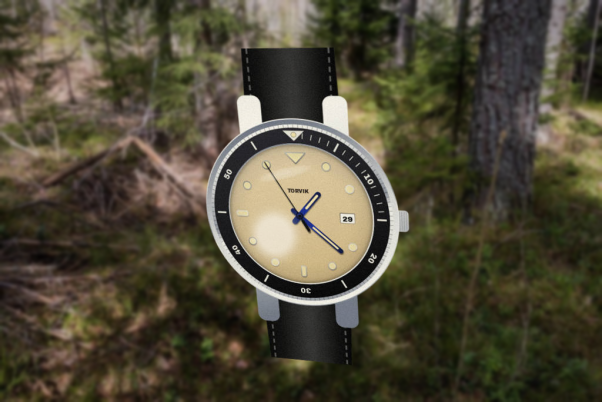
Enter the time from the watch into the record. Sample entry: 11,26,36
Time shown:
1,21,55
